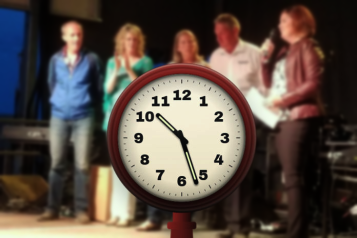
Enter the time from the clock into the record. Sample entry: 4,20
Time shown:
10,27
